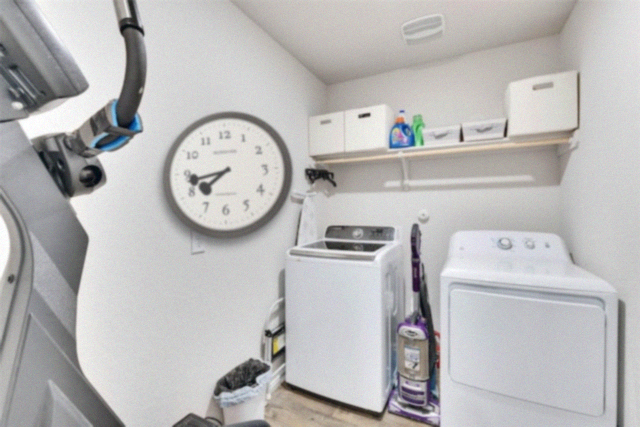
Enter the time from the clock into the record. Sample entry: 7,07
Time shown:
7,43
